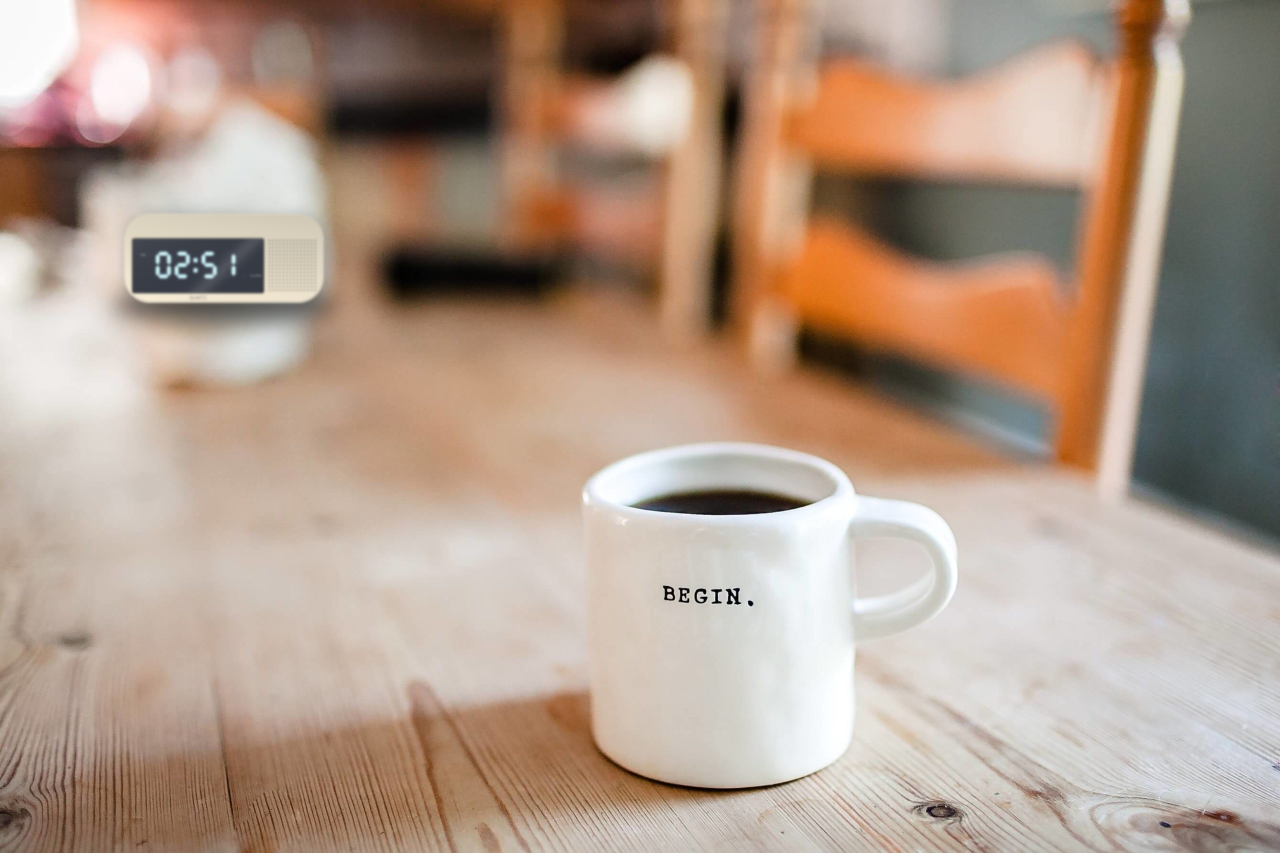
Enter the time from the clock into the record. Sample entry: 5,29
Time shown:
2,51
